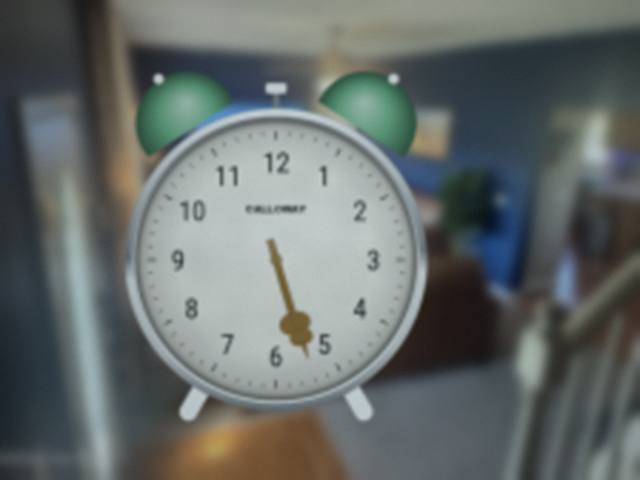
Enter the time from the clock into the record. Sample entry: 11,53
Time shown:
5,27
